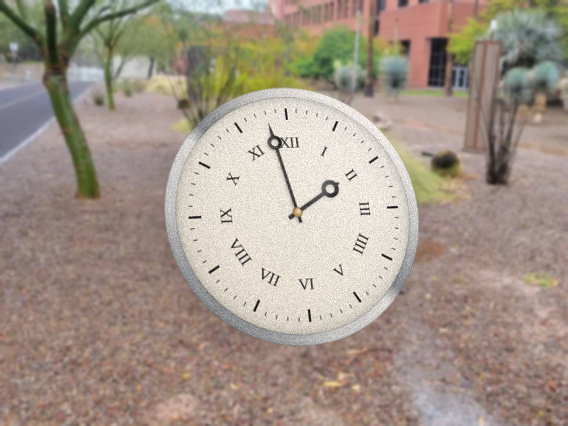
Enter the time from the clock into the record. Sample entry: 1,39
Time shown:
1,58
